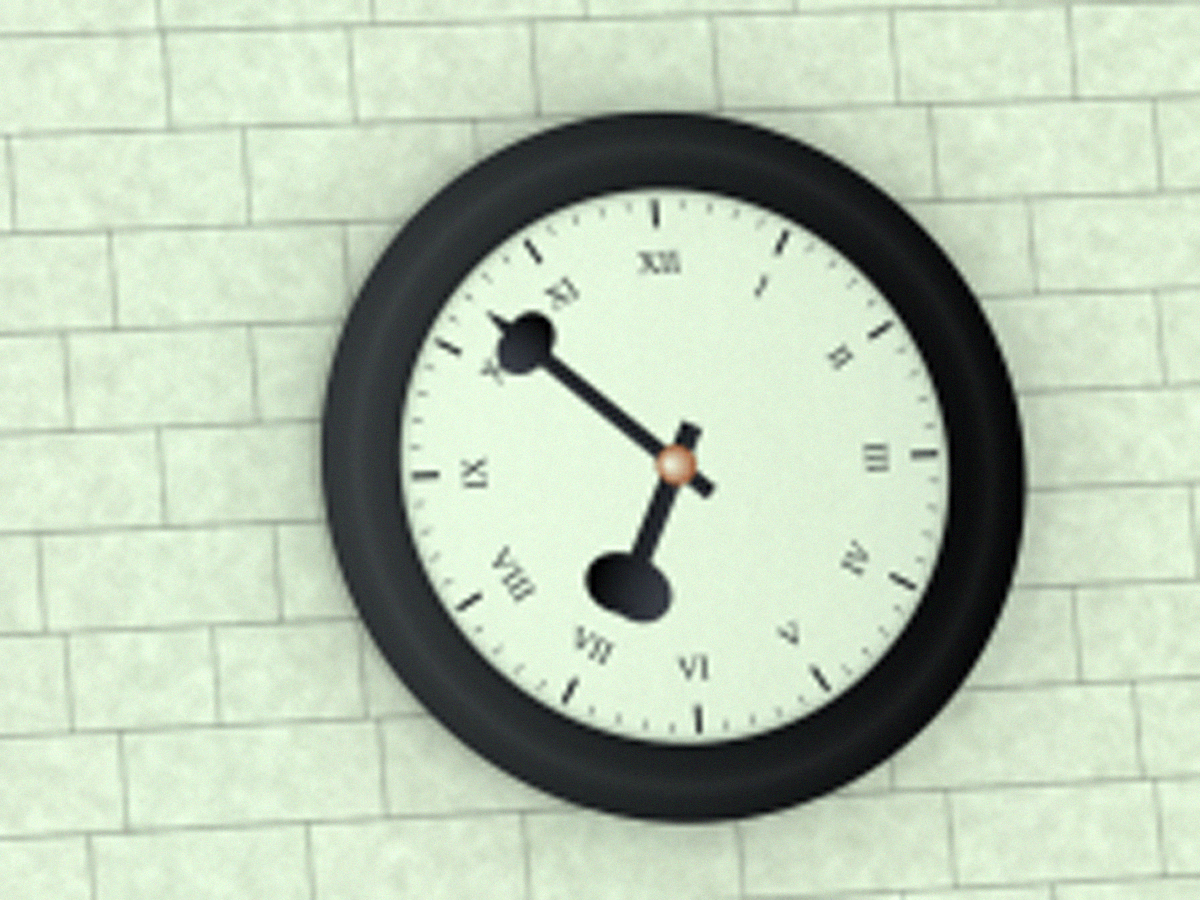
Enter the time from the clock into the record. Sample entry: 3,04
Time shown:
6,52
